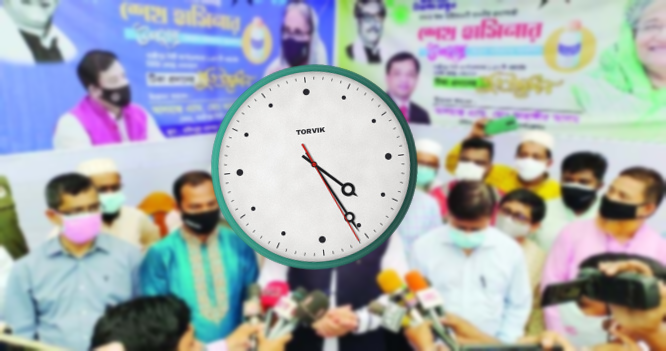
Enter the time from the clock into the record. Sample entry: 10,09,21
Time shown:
4,25,26
